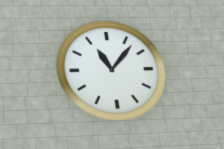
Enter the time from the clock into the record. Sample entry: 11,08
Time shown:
11,07
